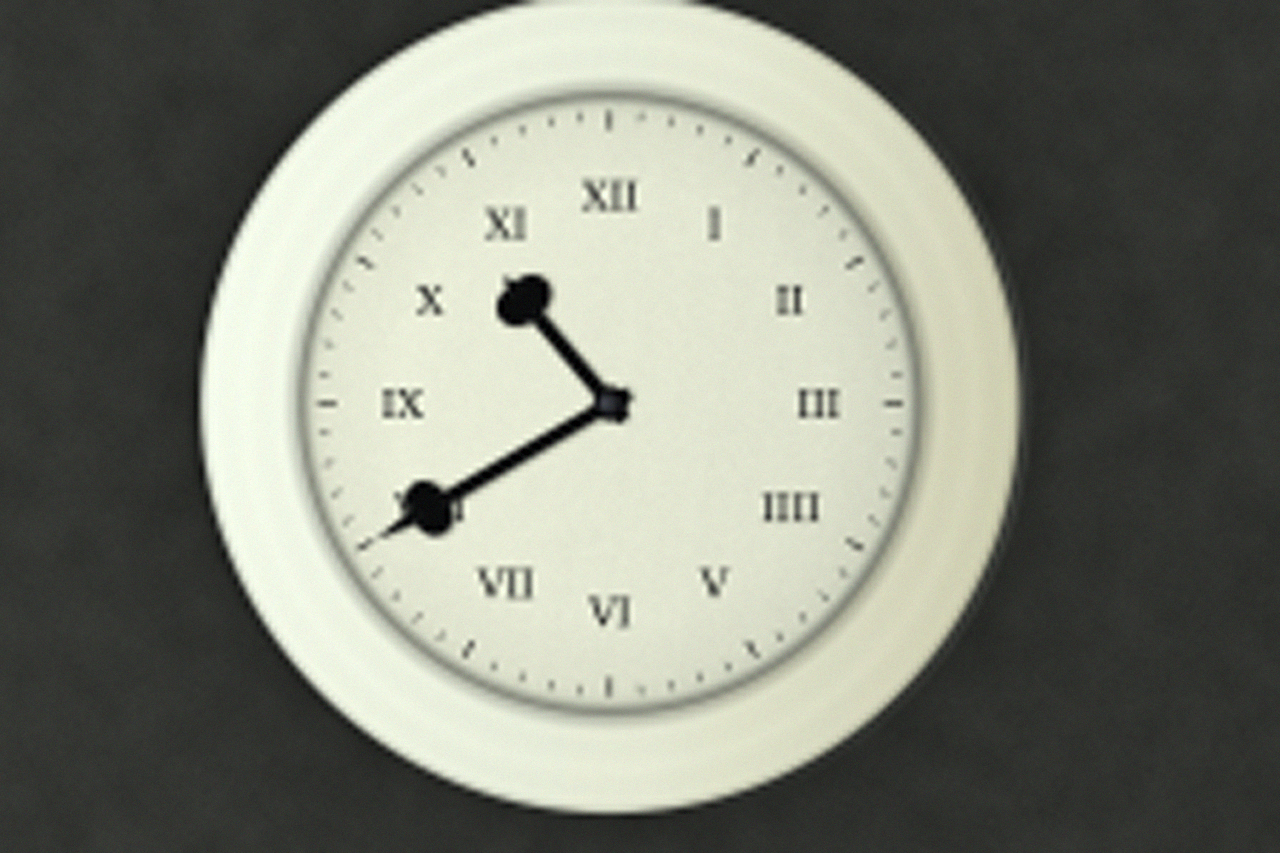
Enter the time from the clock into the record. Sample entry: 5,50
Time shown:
10,40
